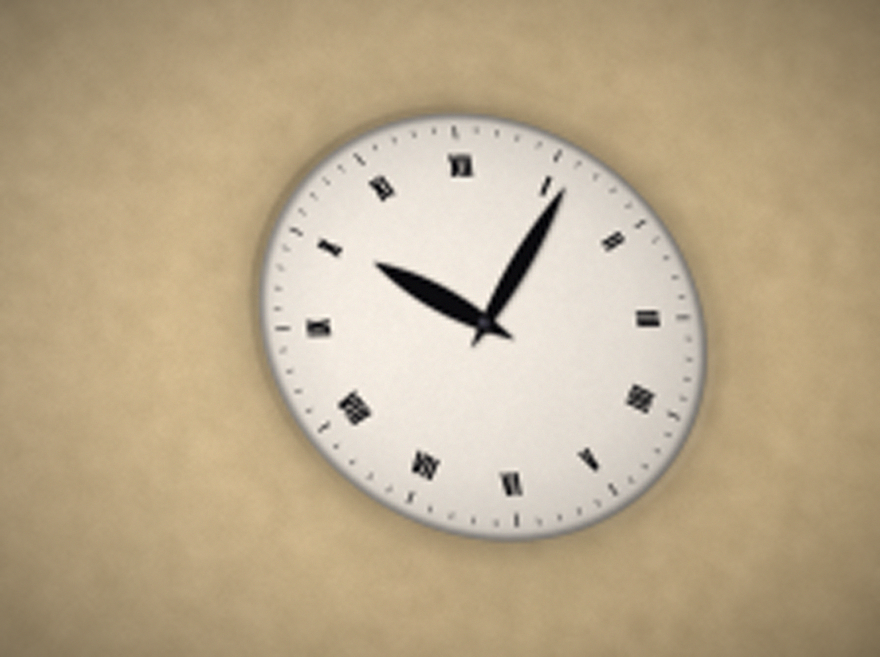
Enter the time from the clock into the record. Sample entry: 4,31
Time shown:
10,06
